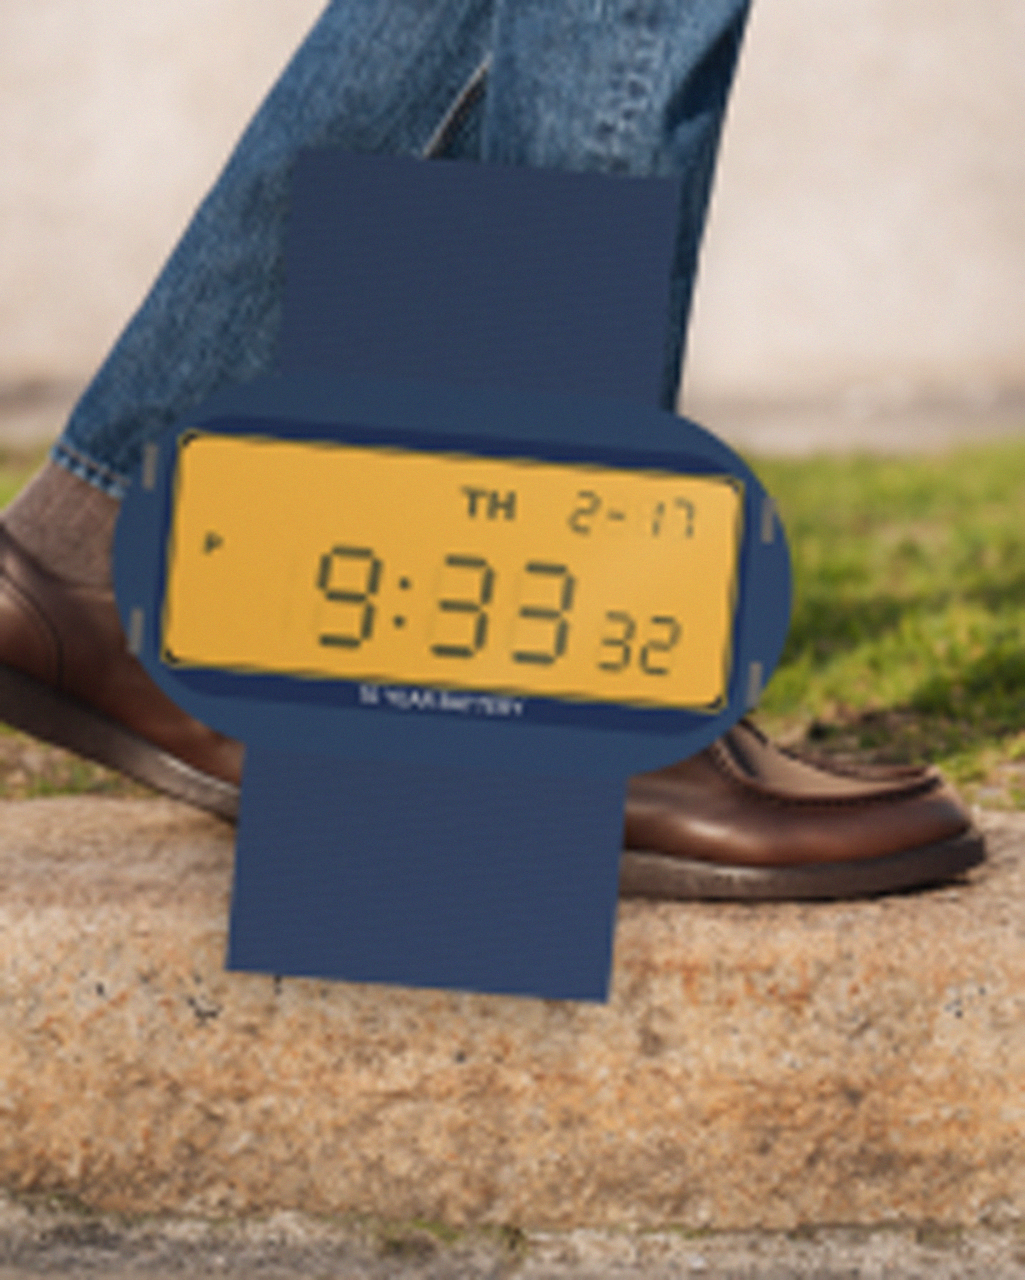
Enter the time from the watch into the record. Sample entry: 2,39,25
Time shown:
9,33,32
